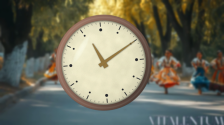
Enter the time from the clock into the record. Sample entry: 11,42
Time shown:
11,10
